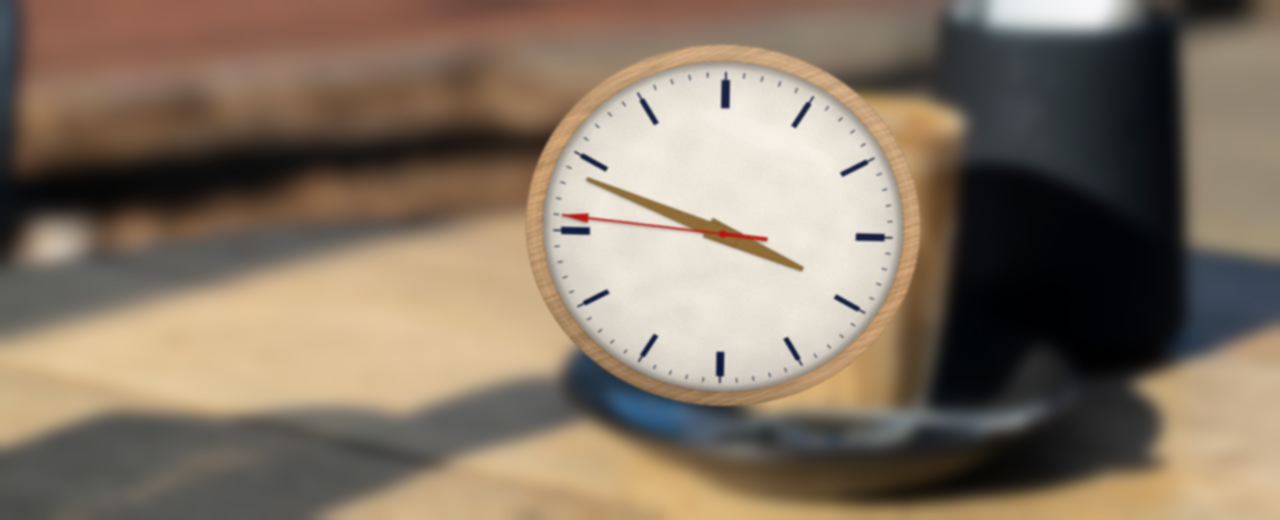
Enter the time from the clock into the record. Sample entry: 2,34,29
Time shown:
3,48,46
